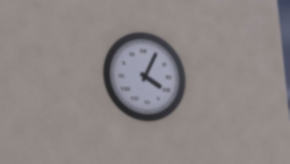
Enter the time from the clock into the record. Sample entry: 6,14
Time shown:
4,05
